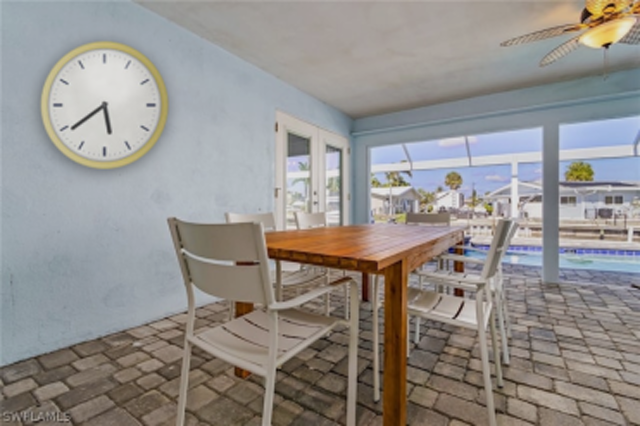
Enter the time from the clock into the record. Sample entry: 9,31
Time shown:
5,39
